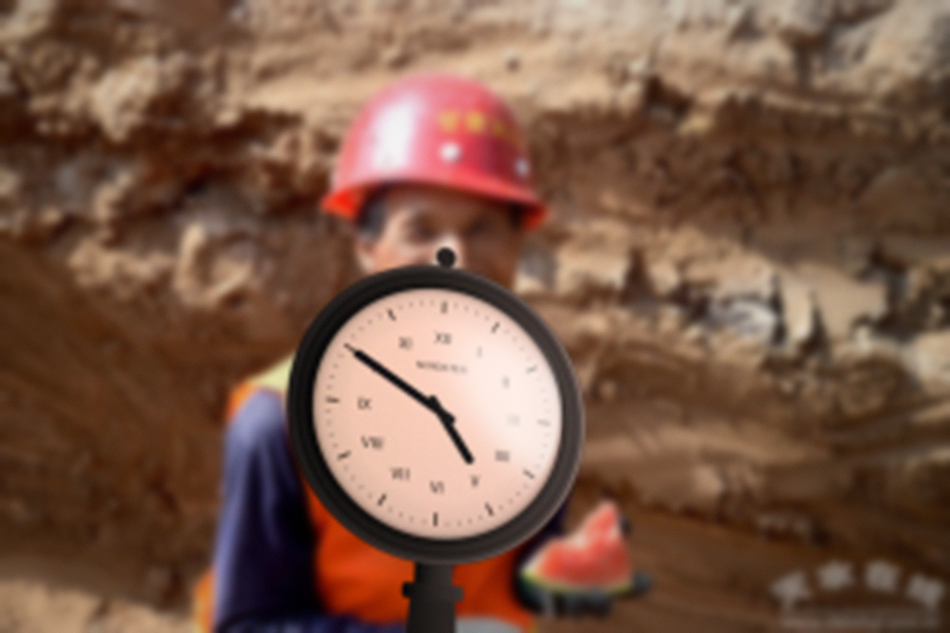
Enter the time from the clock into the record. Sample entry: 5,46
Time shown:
4,50
